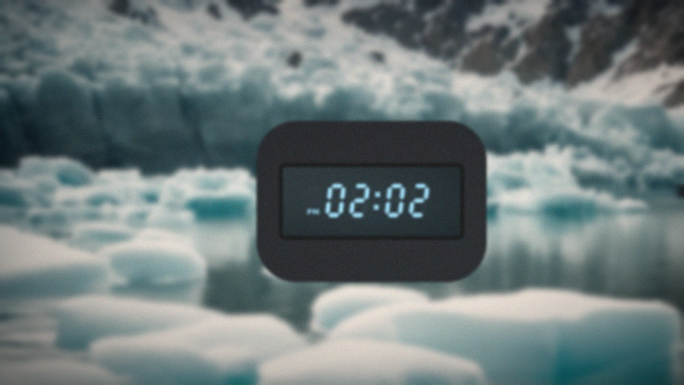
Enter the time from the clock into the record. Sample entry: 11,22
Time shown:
2,02
